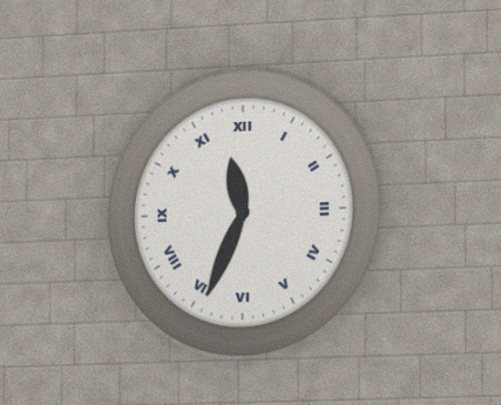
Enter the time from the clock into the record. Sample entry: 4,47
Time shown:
11,34
